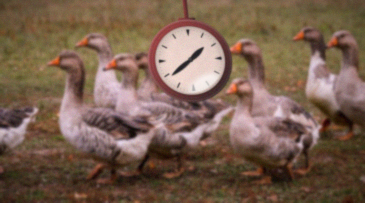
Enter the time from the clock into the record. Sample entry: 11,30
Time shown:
1,39
